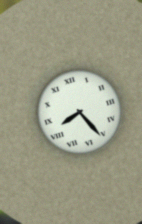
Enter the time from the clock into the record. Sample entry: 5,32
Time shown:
8,26
